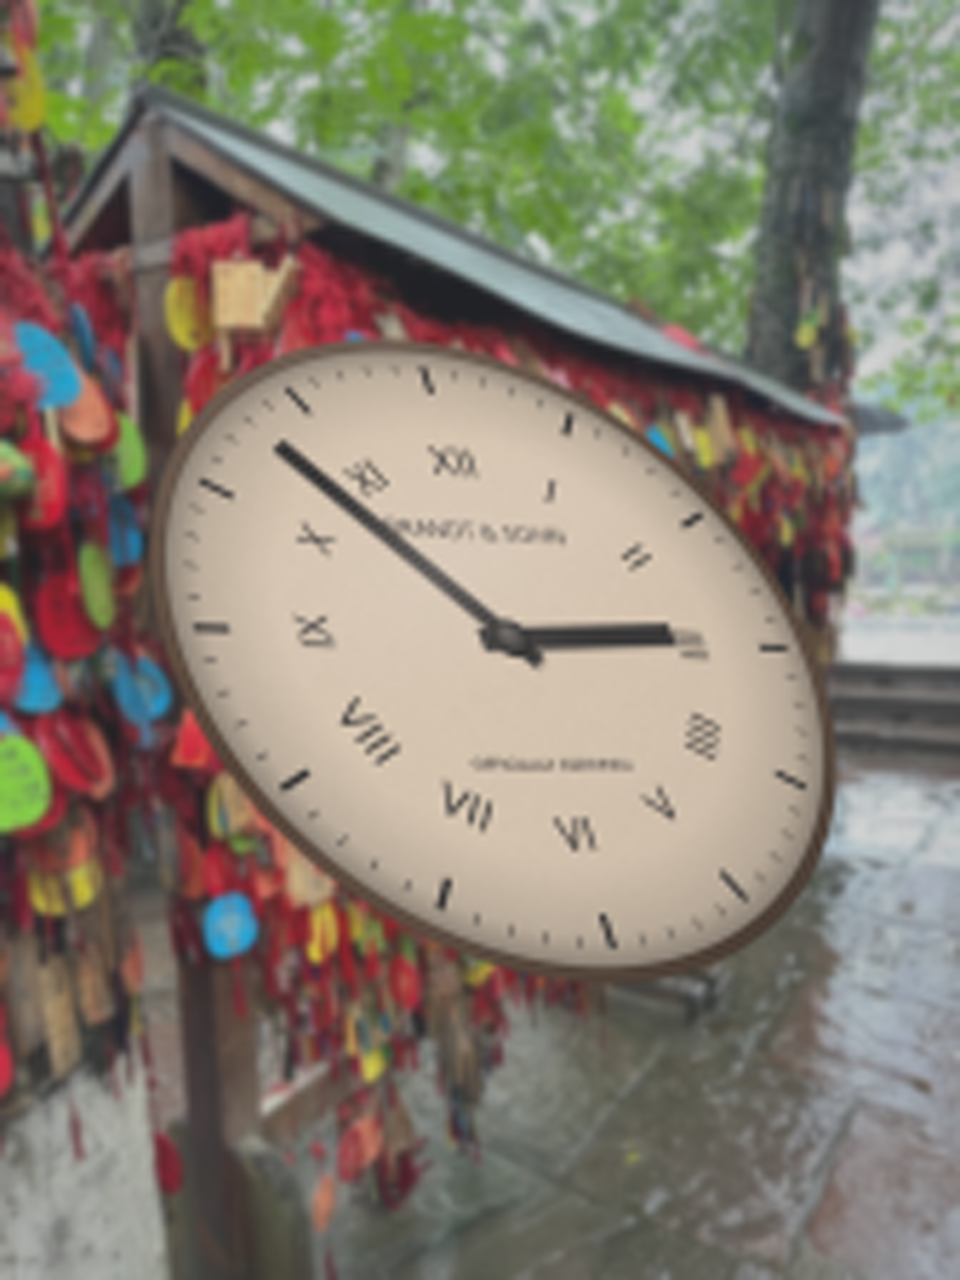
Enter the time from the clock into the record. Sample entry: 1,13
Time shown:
2,53
